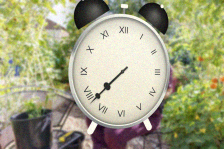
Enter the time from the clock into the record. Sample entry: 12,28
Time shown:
7,38
